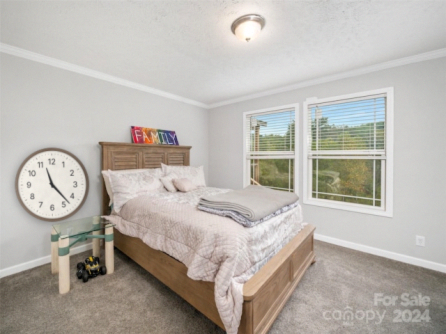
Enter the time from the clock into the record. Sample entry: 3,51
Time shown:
11,23
